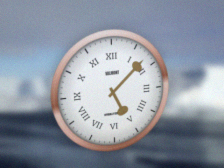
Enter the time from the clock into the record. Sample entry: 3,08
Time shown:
5,08
